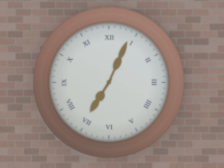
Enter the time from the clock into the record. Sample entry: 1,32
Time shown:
7,04
